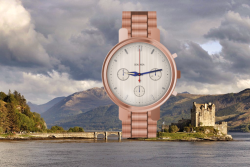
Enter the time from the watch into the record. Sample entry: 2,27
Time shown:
9,13
